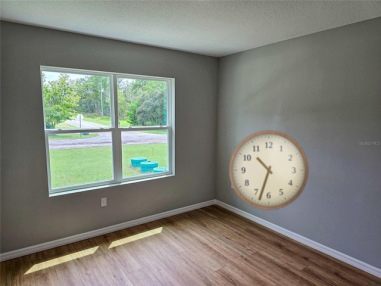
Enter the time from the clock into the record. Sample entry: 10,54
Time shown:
10,33
